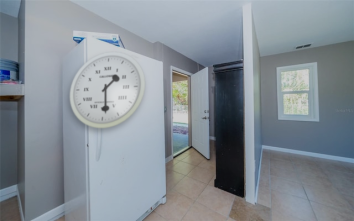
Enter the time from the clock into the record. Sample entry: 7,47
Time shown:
1,29
